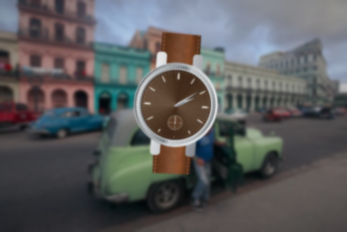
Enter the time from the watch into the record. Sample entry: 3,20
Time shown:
2,09
